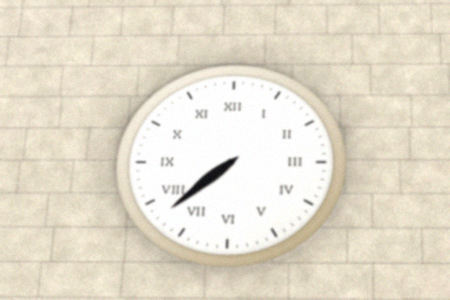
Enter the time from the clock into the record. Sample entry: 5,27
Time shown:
7,38
